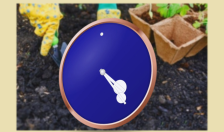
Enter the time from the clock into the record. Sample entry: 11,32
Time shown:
4,24
